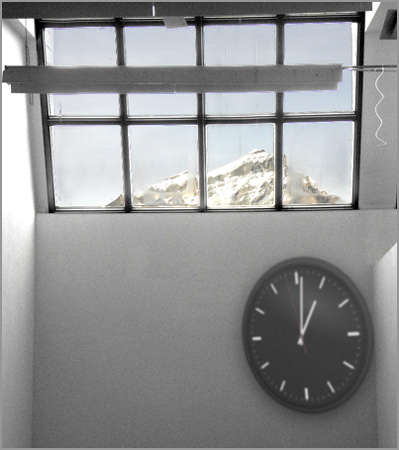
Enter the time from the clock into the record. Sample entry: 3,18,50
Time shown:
1,00,58
